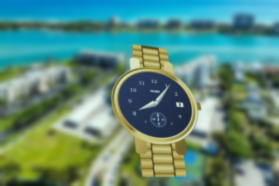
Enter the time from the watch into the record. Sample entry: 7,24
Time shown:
8,06
